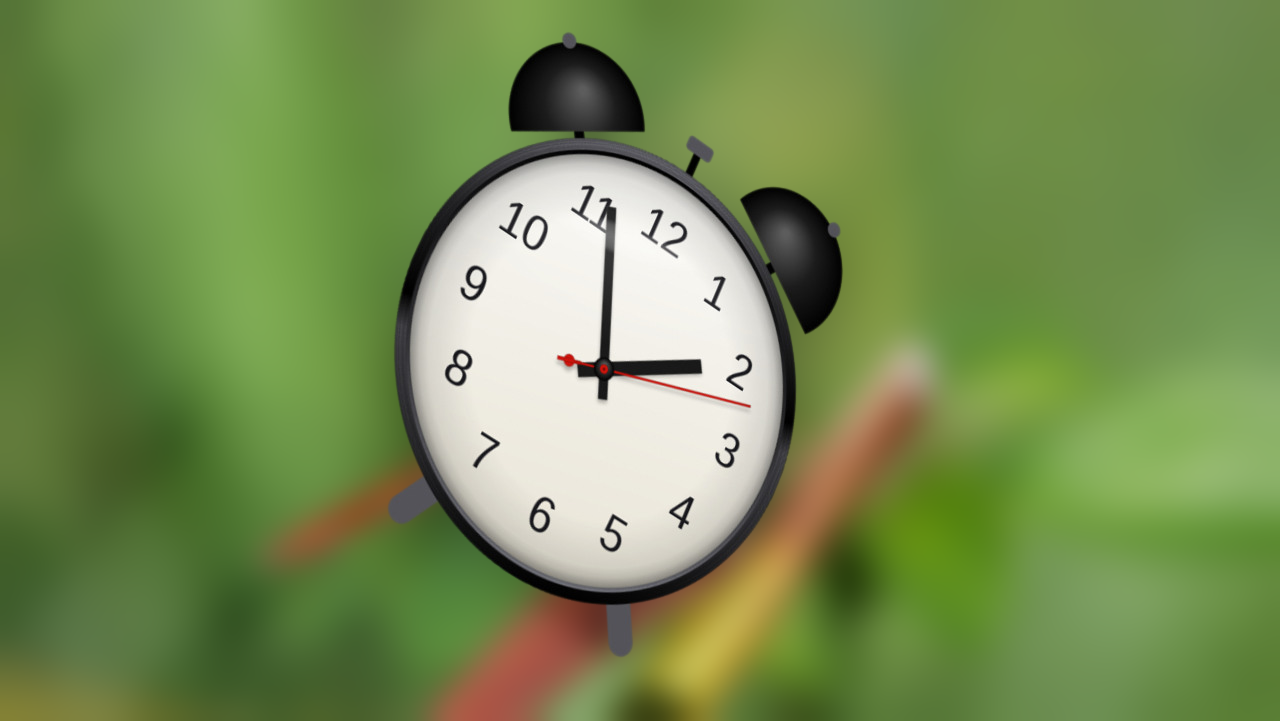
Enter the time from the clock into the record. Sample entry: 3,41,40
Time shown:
1,56,12
